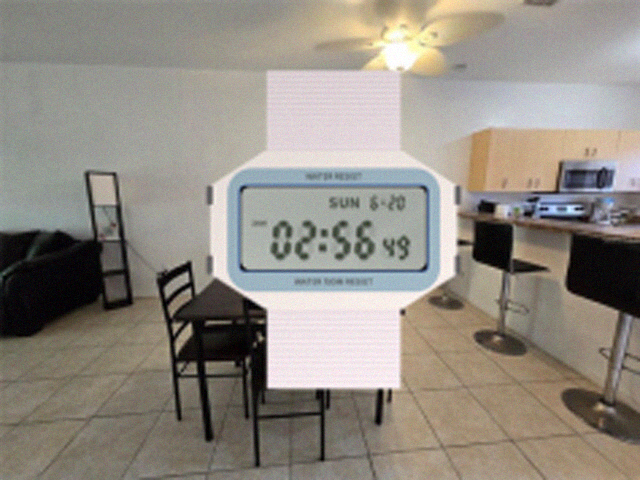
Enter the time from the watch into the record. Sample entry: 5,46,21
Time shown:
2,56,49
